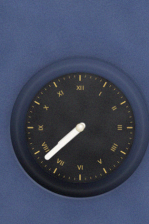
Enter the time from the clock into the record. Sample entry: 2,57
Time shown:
7,38
